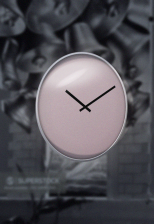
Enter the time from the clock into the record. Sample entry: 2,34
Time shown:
10,10
